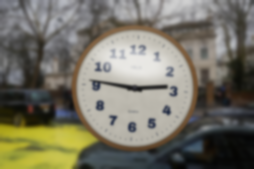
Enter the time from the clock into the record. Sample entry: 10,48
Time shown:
2,46
